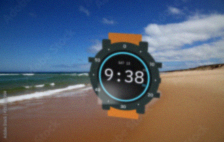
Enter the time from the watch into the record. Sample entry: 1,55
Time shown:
9,38
